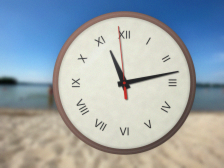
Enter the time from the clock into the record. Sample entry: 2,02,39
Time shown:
11,12,59
